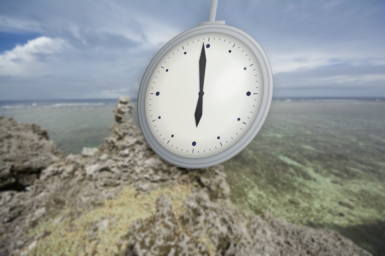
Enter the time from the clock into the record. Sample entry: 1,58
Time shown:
5,59
